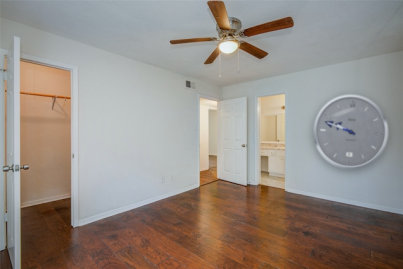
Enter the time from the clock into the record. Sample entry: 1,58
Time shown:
9,48
